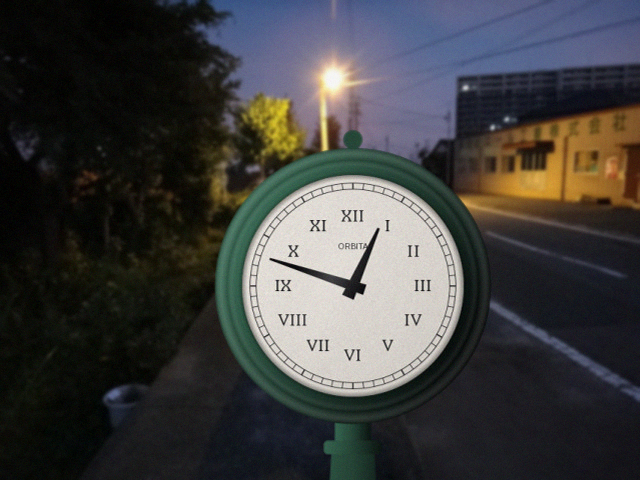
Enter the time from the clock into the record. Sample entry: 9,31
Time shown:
12,48
